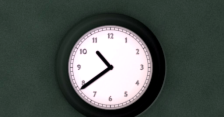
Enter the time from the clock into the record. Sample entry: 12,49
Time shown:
10,39
